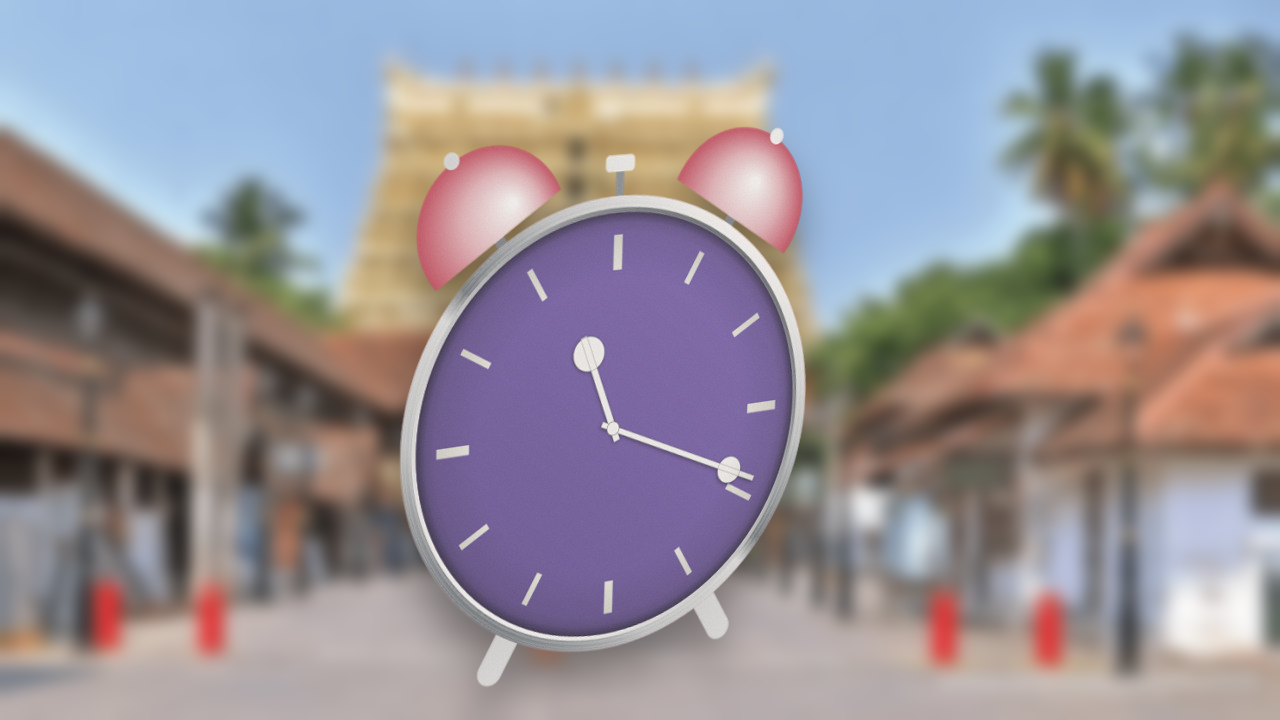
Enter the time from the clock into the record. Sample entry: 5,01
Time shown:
11,19
